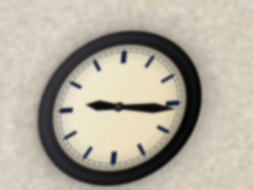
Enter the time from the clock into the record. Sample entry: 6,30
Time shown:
9,16
